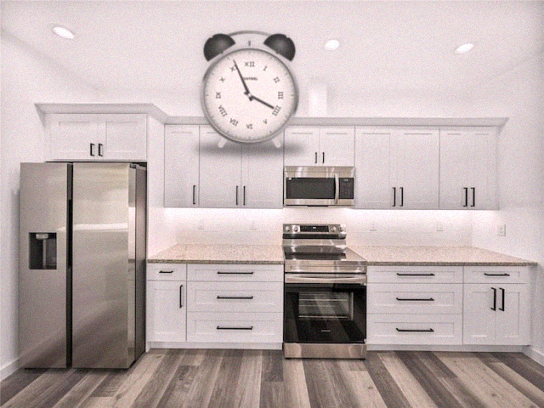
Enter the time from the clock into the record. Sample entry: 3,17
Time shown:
3,56
